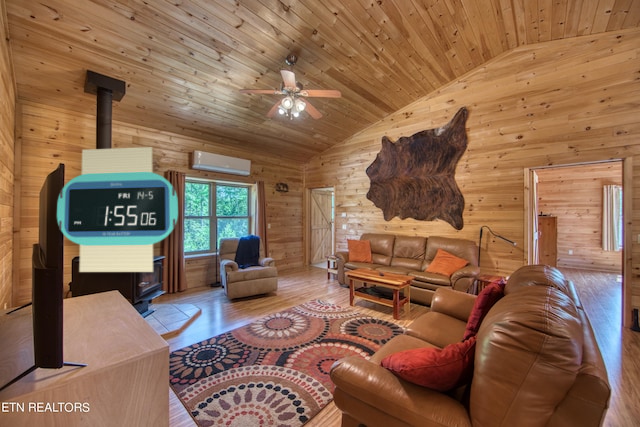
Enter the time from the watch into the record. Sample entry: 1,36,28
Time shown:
1,55,06
